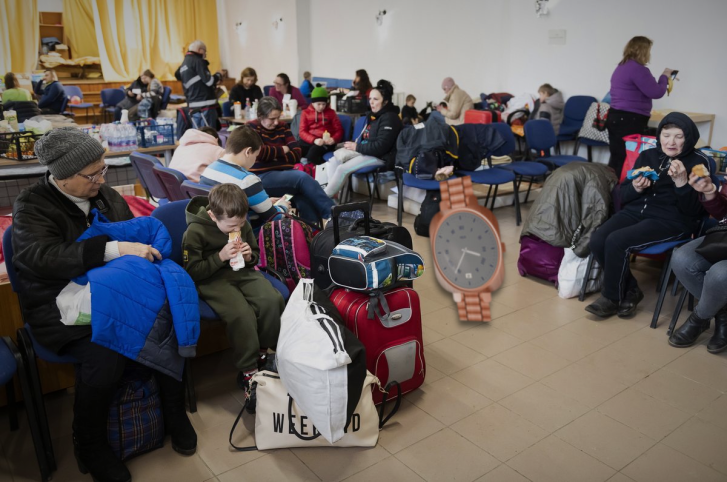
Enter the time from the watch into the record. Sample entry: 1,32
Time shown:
3,36
